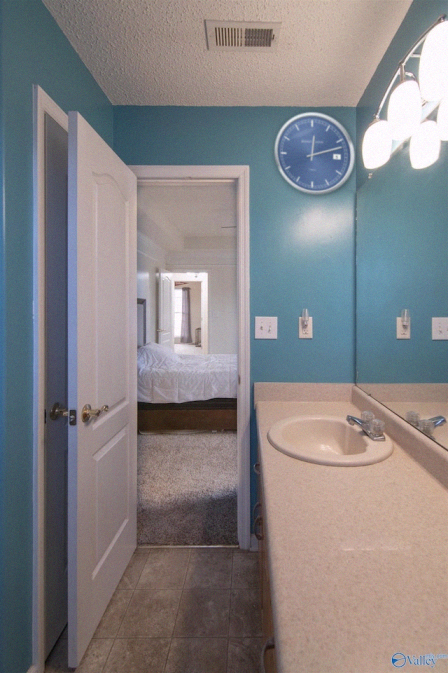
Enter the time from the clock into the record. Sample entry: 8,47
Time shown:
12,12
